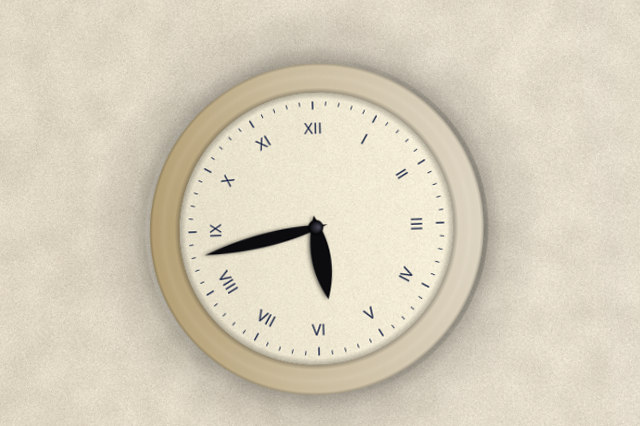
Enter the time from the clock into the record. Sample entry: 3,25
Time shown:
5,43
